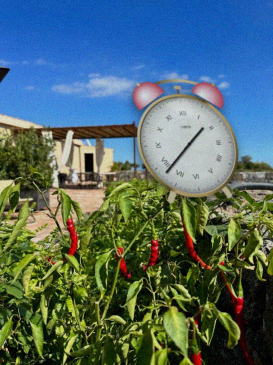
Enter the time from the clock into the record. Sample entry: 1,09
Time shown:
1,38
